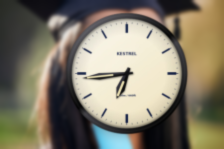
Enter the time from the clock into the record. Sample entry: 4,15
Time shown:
6,44
